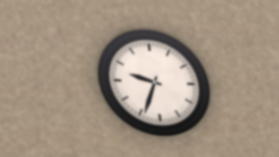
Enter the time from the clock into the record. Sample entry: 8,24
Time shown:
9,34
